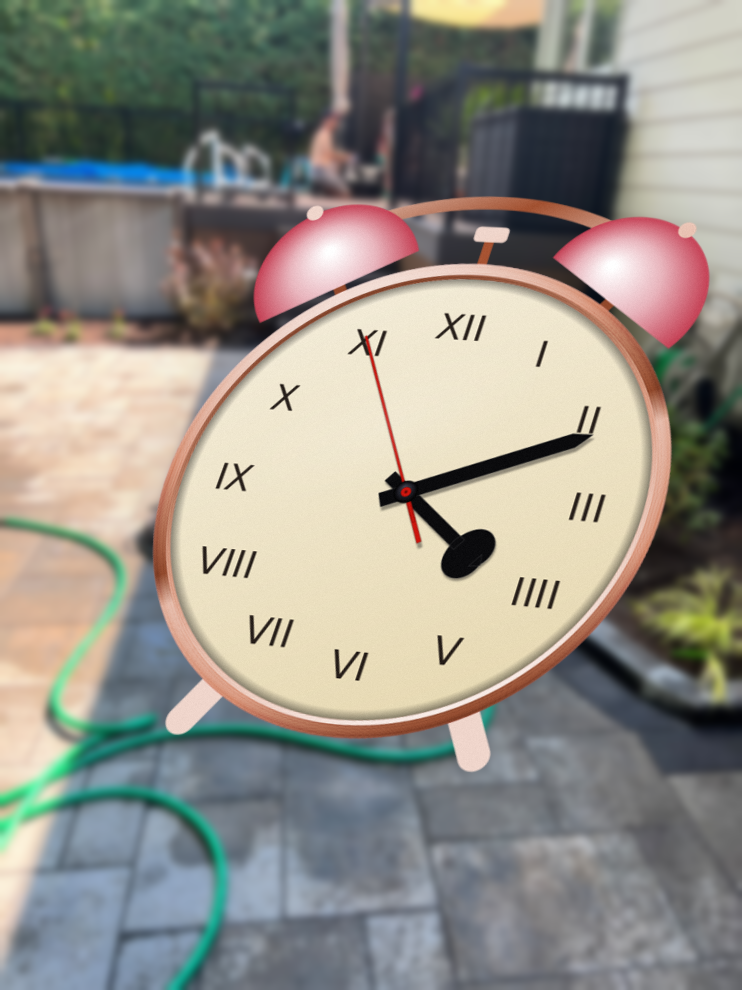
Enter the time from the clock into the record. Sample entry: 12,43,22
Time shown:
4,10,55
